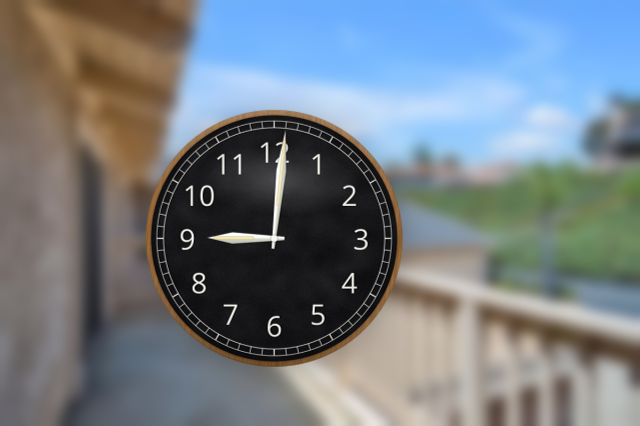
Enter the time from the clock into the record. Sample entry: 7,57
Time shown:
9,01
